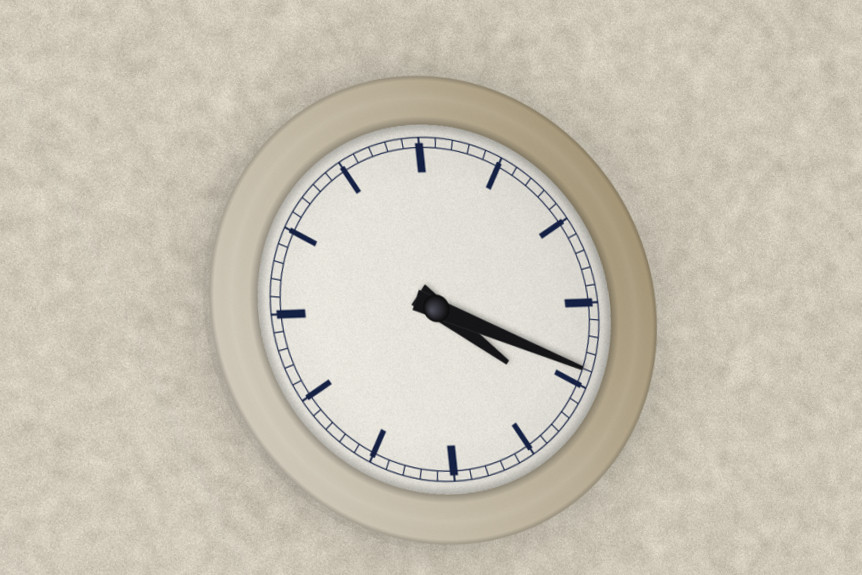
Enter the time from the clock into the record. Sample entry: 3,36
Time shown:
4,19
